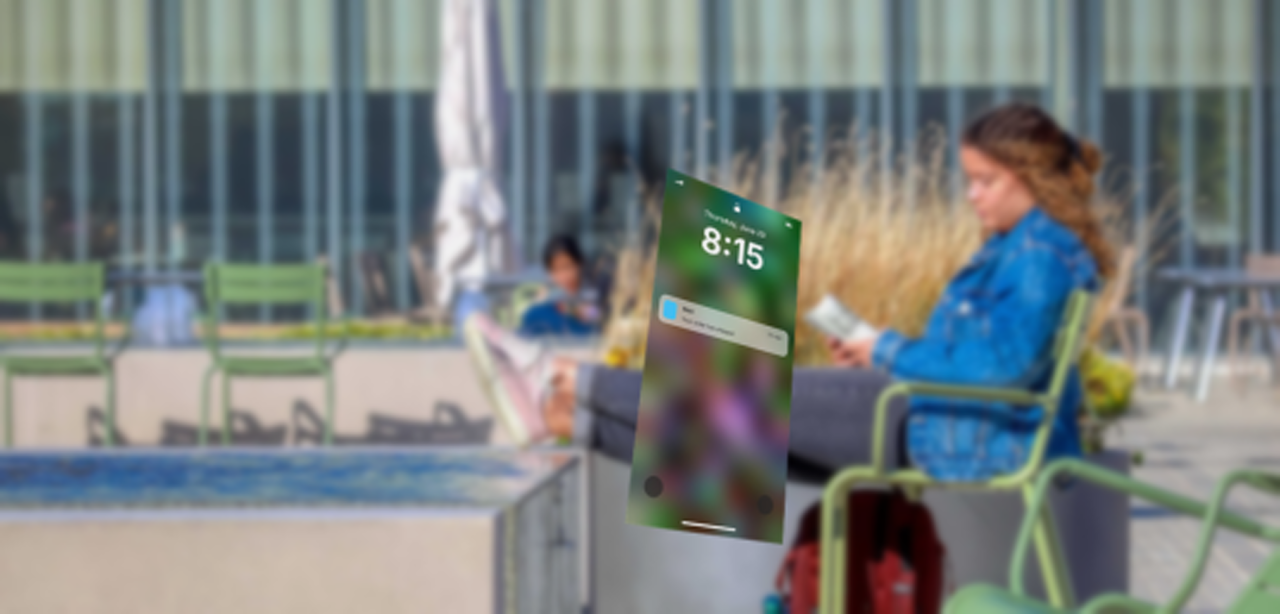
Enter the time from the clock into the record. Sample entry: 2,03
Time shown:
8,15
